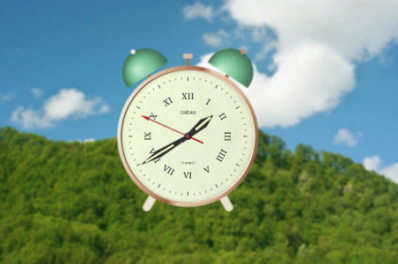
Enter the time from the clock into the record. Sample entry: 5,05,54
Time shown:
1,39,49
